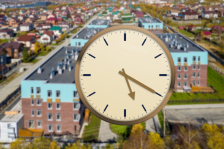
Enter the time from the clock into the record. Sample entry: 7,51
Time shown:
5,20
